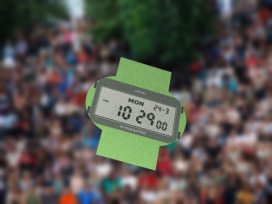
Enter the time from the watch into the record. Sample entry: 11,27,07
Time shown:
10,29,00
